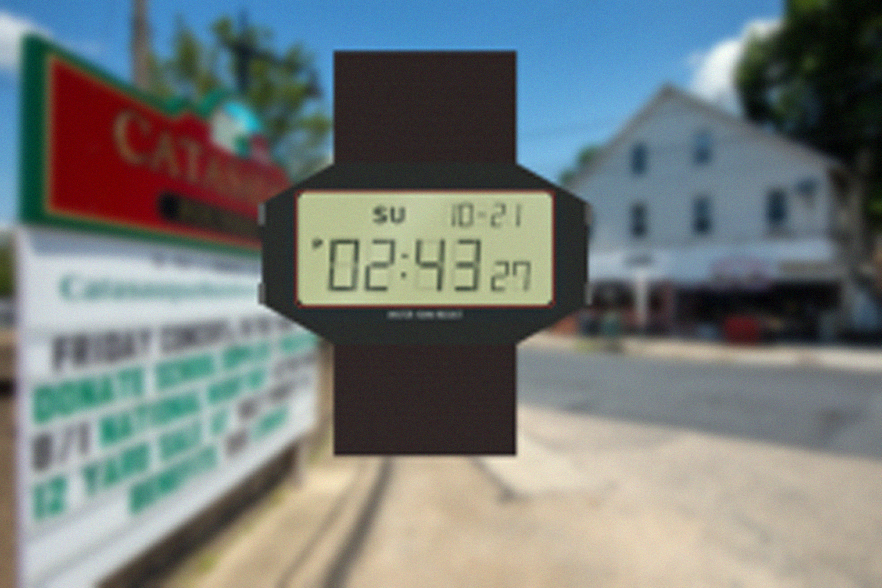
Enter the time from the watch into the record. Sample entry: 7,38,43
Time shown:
2,43,27
